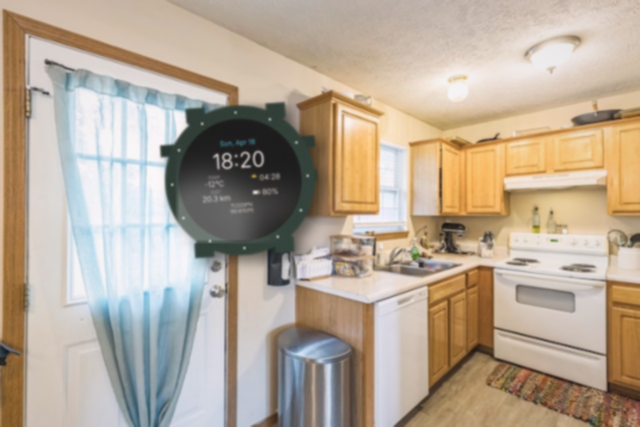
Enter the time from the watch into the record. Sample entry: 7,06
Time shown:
18,20
